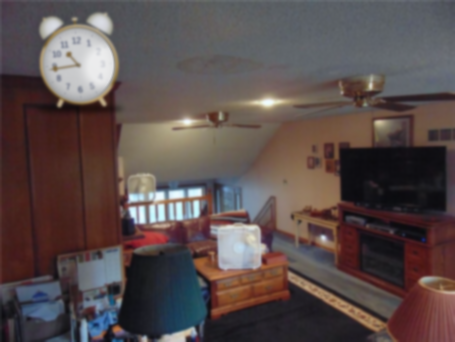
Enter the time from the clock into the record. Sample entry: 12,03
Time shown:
10,44
